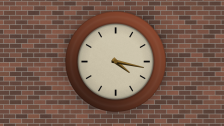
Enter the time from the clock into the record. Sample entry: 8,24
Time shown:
4,17
